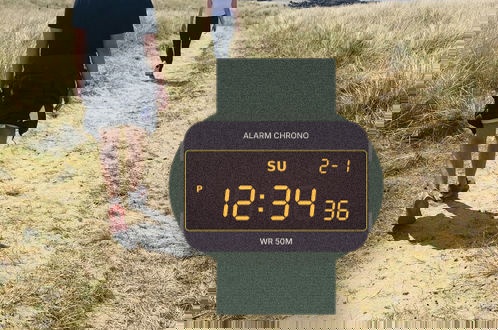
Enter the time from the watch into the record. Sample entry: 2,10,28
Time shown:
12,34,36
